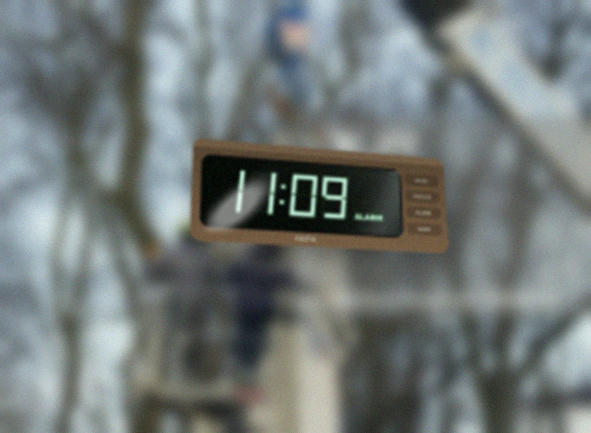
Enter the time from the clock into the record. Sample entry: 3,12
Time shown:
11,09
